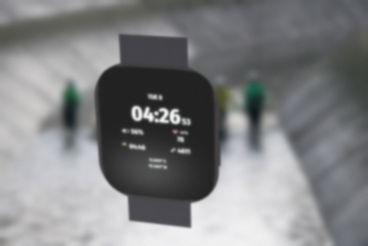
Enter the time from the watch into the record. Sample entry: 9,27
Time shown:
4,26
